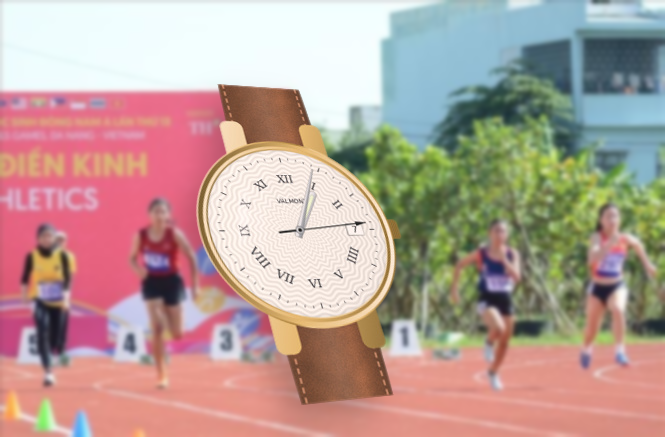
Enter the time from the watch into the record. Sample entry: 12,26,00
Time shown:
1,04,14
